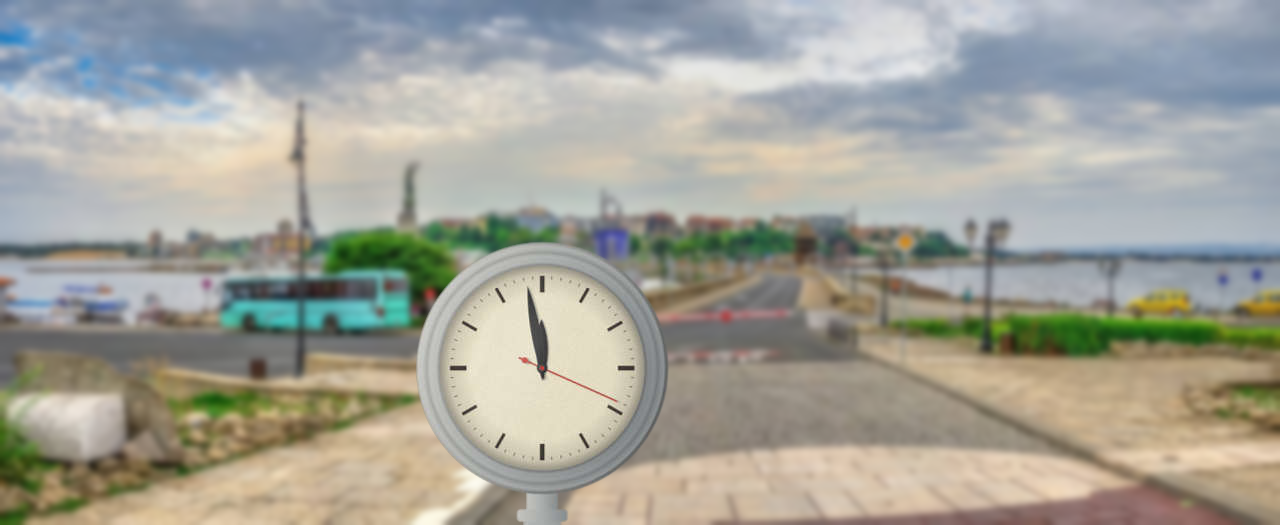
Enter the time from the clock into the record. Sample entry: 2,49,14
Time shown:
11,58,19
